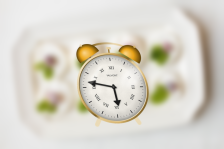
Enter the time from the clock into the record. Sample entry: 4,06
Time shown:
5,47
